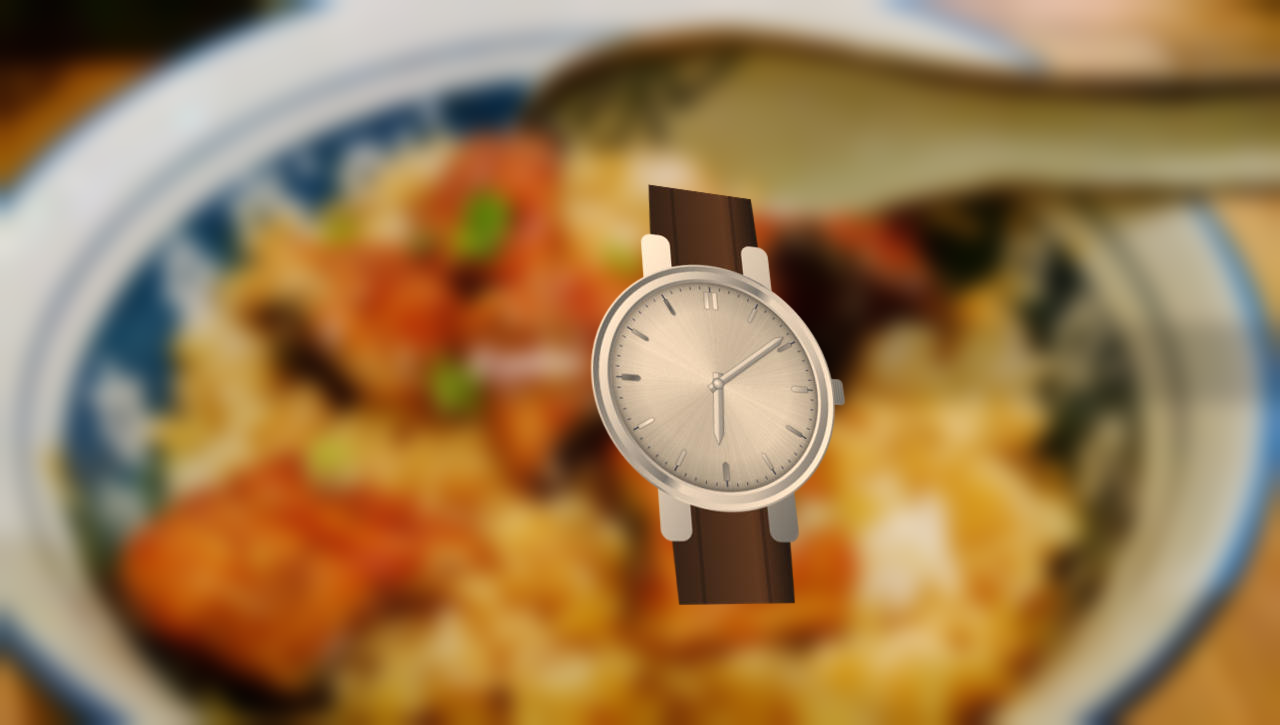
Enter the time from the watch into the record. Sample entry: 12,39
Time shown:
6,09
